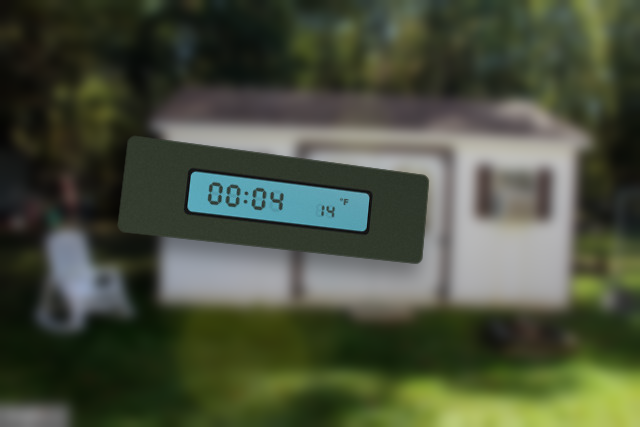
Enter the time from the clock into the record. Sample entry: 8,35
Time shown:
0,04
